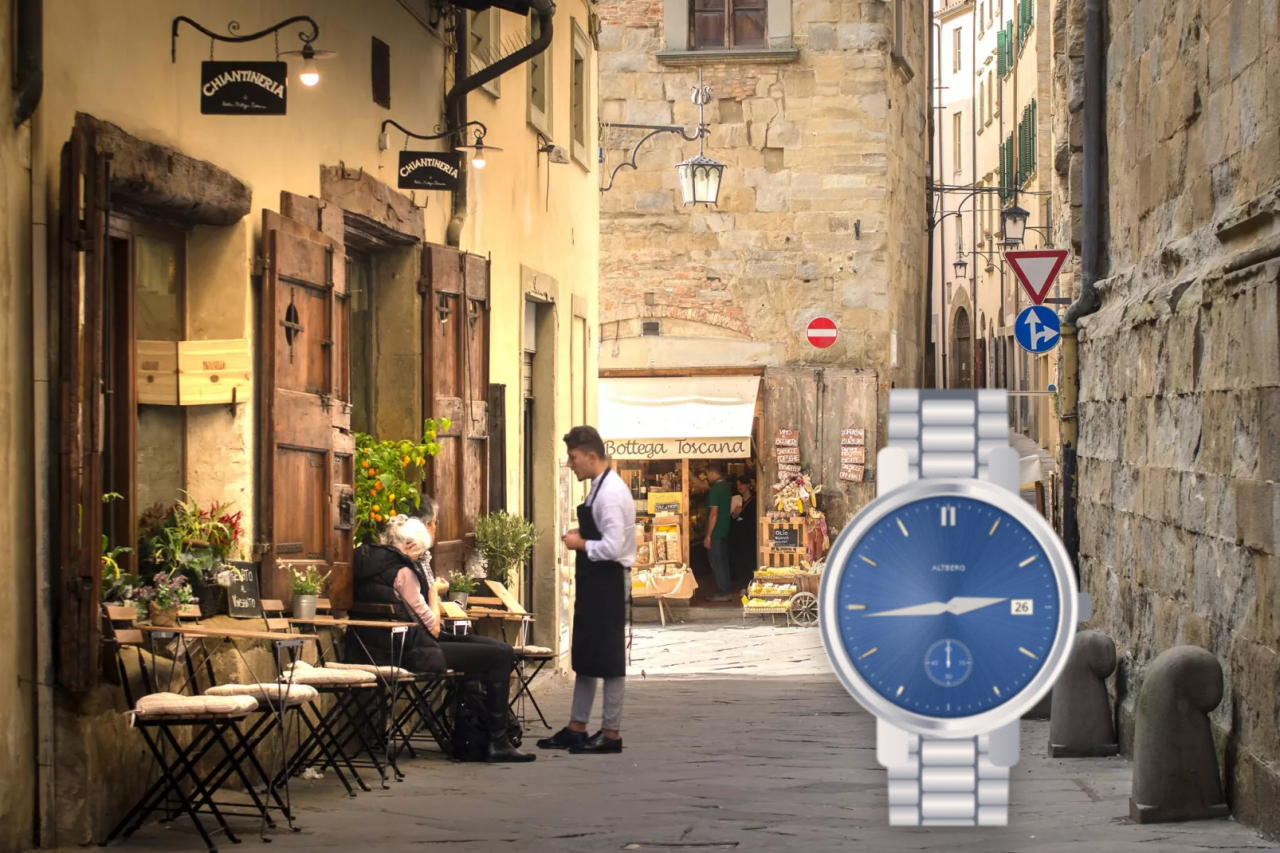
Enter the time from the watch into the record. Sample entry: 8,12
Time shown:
2,44
